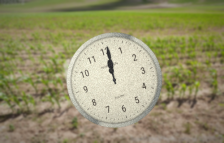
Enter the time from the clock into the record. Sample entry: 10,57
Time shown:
12,01
